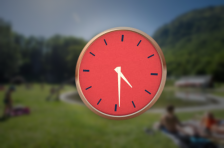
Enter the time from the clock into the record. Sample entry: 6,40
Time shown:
4,29
